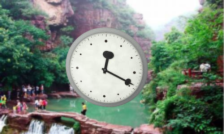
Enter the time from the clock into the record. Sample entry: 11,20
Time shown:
12,19
